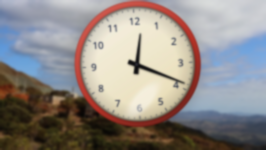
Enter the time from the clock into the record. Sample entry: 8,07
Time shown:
12,19
